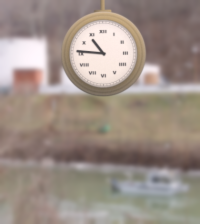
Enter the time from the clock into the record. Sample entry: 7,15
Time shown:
10,46
